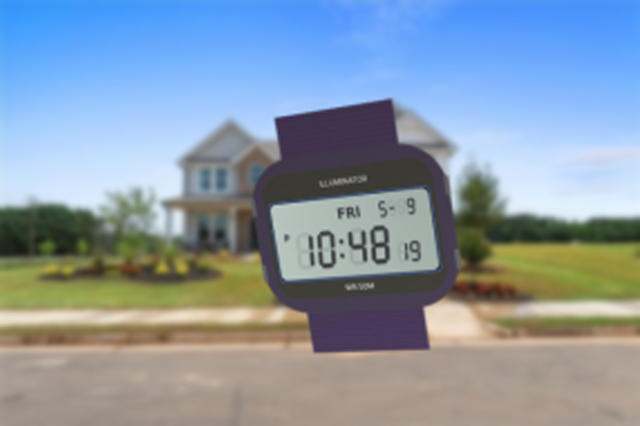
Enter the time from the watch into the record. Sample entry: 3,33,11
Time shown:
10,48,19
